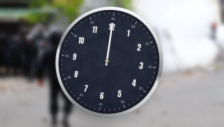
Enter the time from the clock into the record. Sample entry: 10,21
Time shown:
12,00
